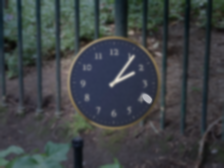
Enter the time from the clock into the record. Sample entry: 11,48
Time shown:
2,06
